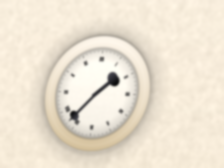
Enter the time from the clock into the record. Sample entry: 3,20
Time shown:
1,37
